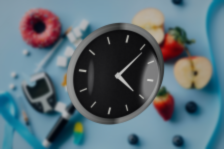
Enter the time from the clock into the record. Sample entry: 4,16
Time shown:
4,06
